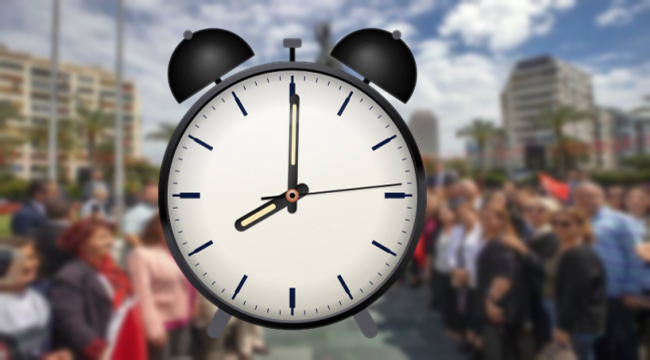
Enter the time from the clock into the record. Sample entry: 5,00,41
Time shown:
8,00,14
